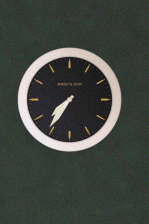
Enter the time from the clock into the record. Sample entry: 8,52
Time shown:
7,36
